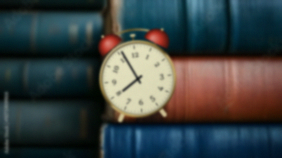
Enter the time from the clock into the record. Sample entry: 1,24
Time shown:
7,56
